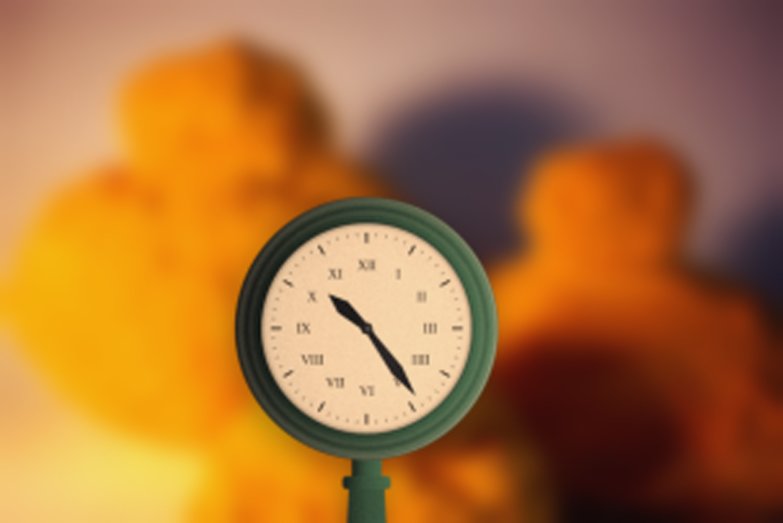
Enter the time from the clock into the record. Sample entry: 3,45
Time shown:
10,24
